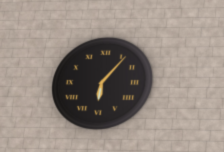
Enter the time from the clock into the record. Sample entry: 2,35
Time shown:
6,06
